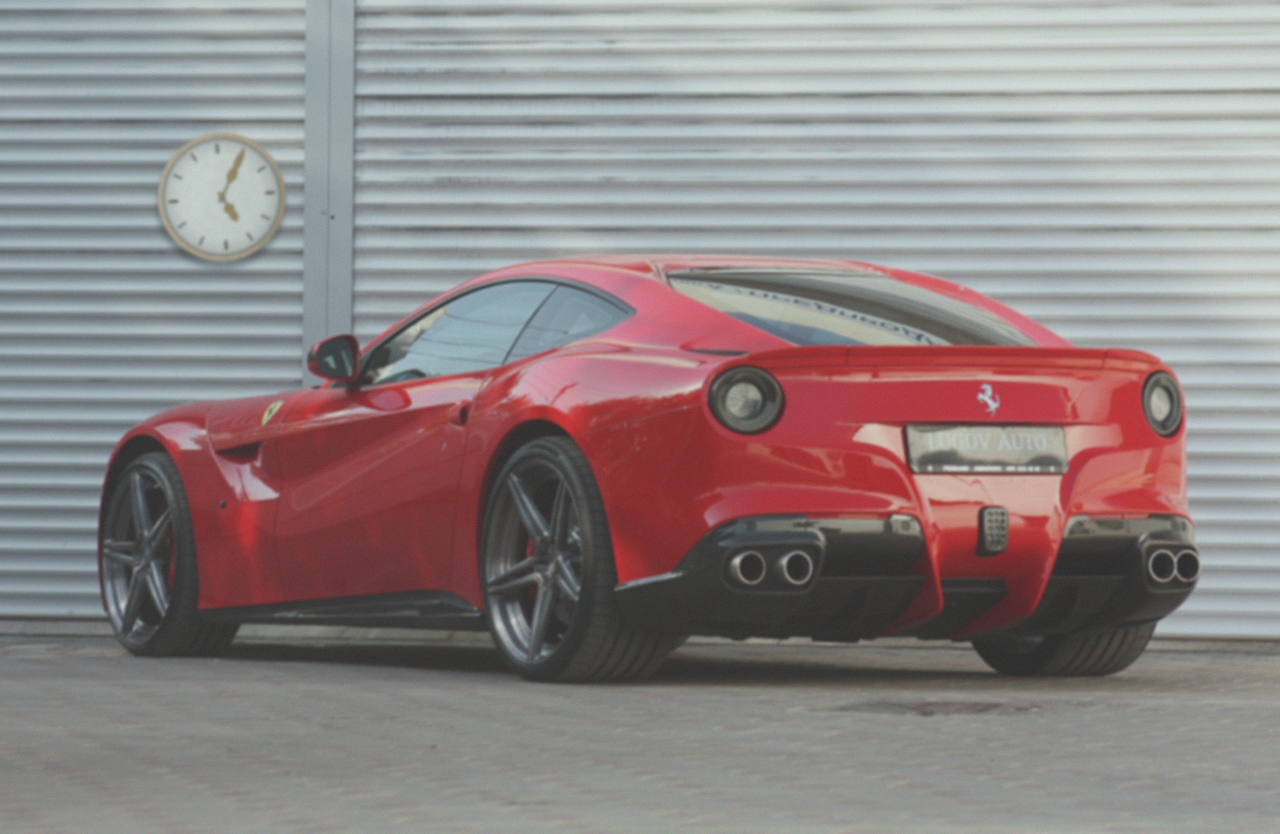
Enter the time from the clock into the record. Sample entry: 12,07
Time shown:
5,05
